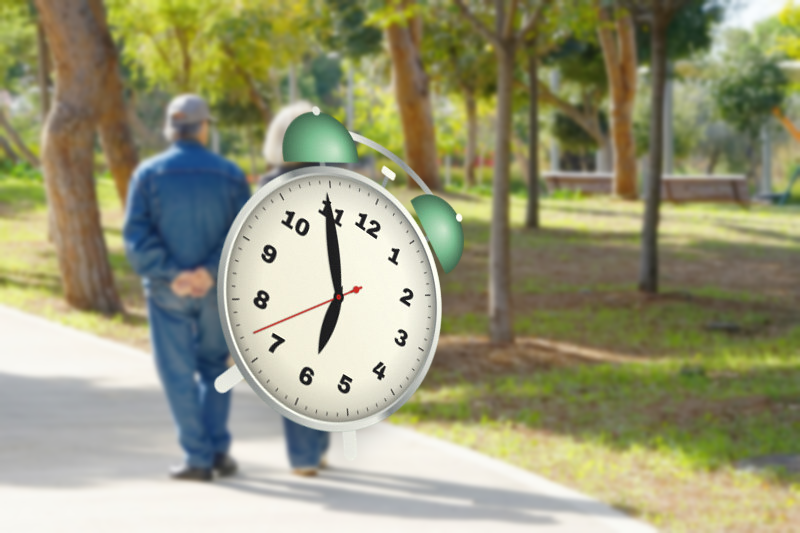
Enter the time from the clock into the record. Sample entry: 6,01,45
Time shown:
5,54,37
